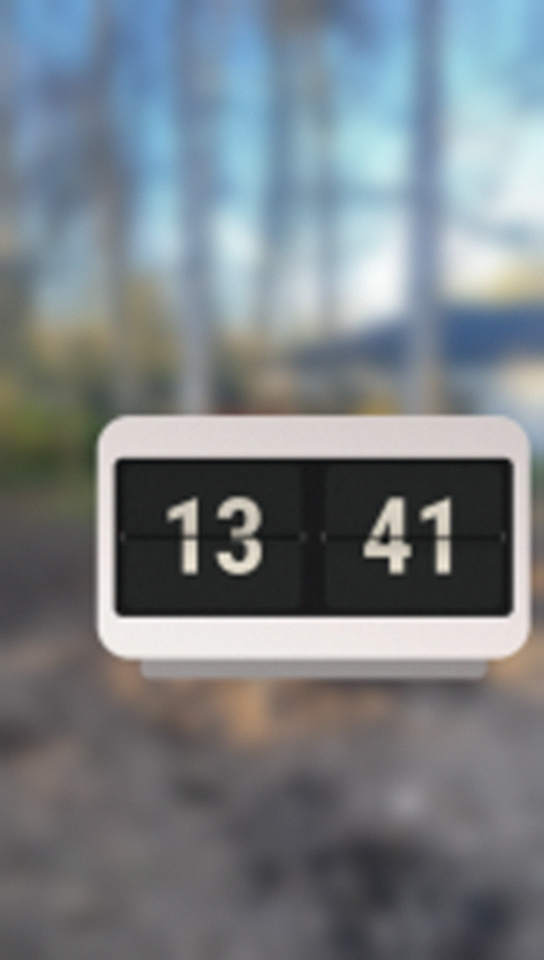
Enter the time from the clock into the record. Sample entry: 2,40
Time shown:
13,41
